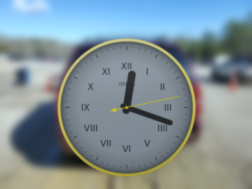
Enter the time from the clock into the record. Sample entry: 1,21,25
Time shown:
12,18,13
